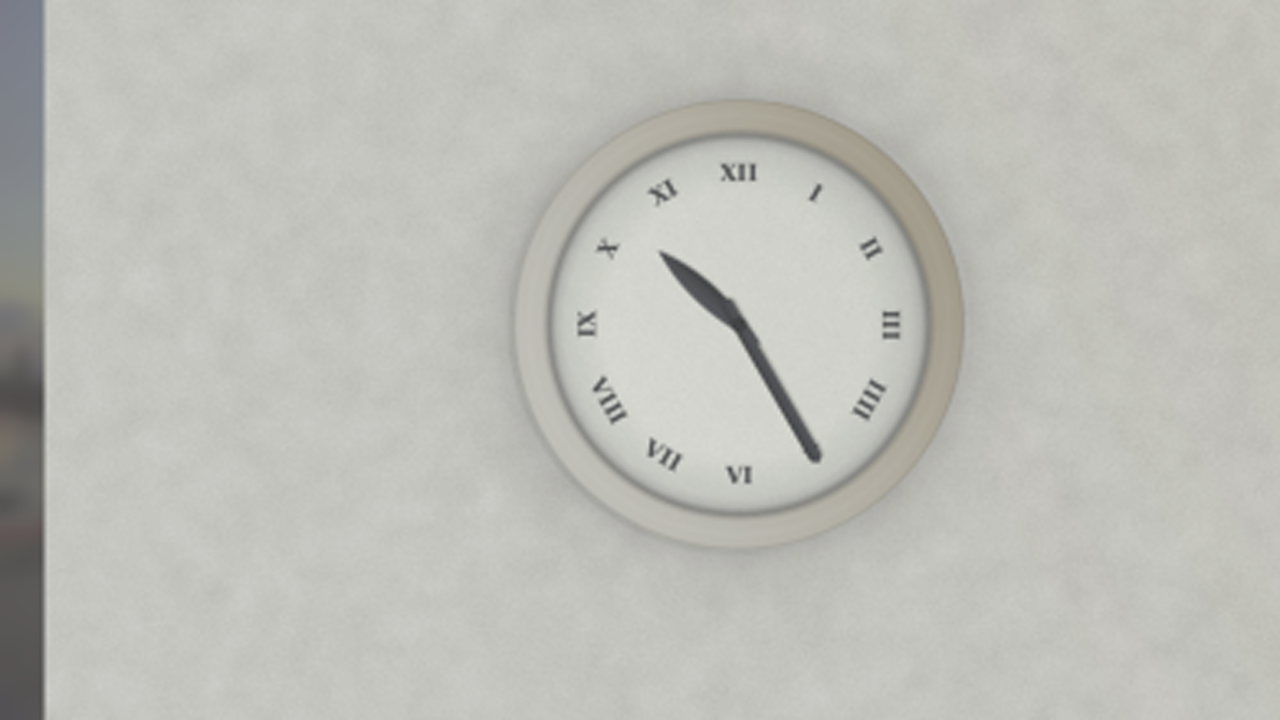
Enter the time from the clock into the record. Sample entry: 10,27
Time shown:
10,25
